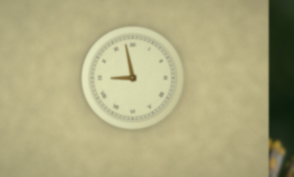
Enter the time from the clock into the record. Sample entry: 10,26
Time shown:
8,58
